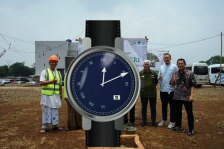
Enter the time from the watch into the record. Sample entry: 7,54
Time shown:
12,11
